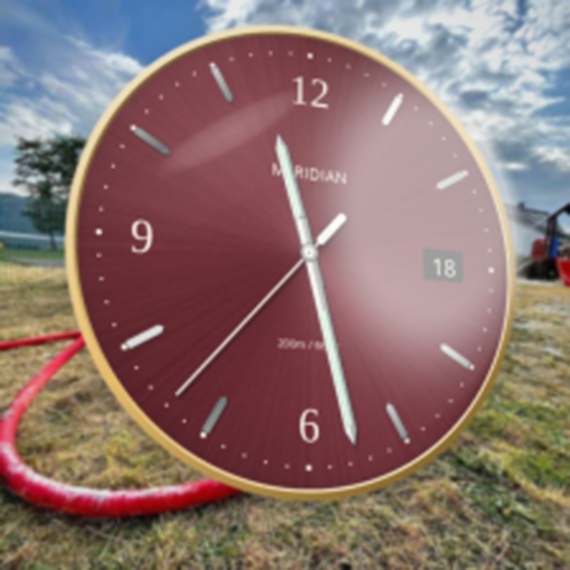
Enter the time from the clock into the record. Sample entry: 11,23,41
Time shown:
11,27,37
